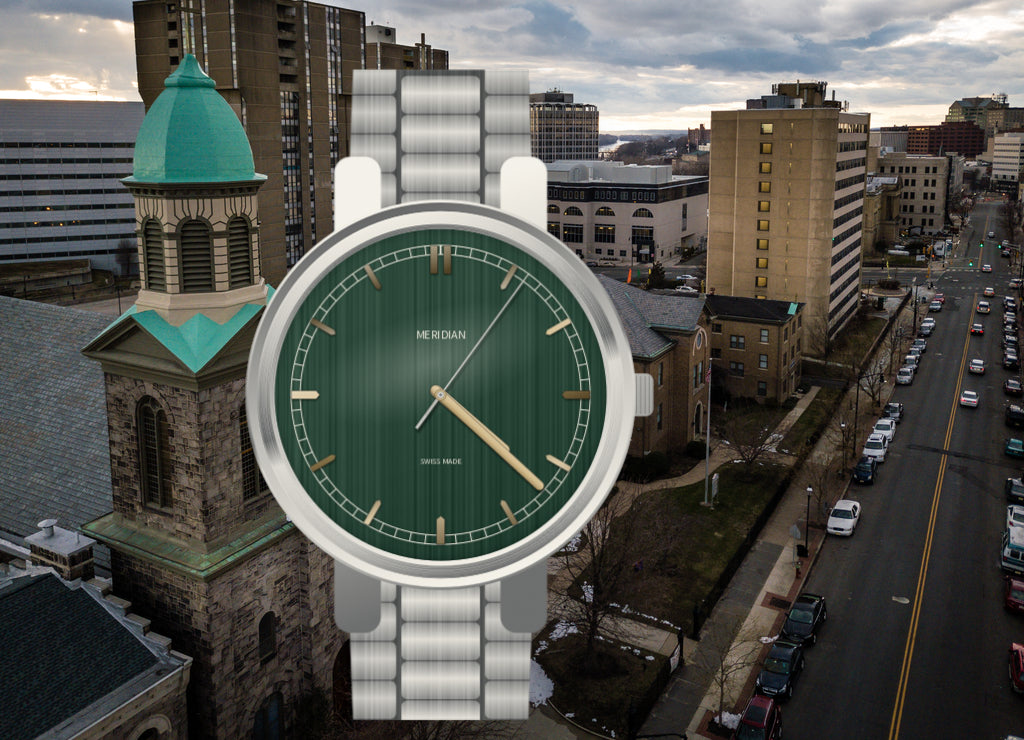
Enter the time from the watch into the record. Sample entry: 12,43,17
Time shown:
4,22,06
